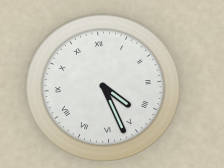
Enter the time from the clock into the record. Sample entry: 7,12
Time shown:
4,27
